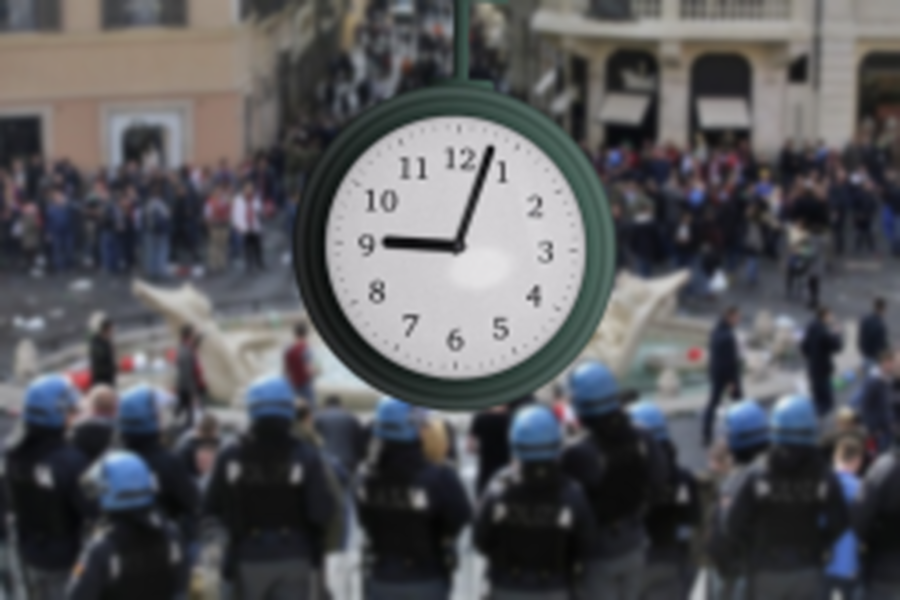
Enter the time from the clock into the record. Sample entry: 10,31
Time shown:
9,03
